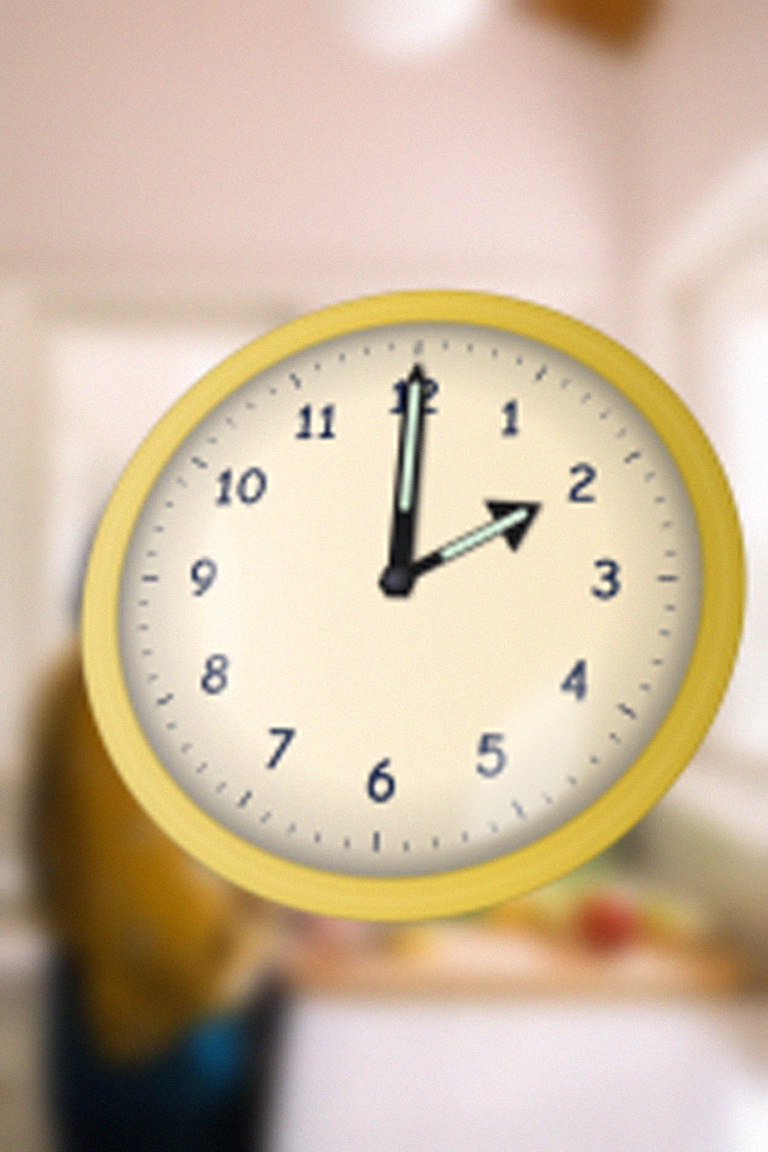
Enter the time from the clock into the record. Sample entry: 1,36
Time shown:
2,00
